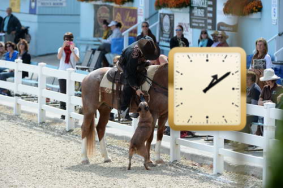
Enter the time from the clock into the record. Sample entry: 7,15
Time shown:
1,09
